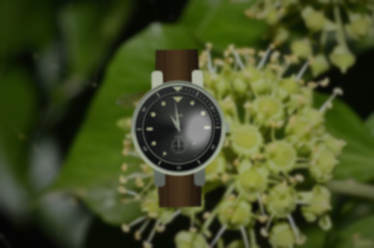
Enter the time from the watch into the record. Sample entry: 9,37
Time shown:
10,59
